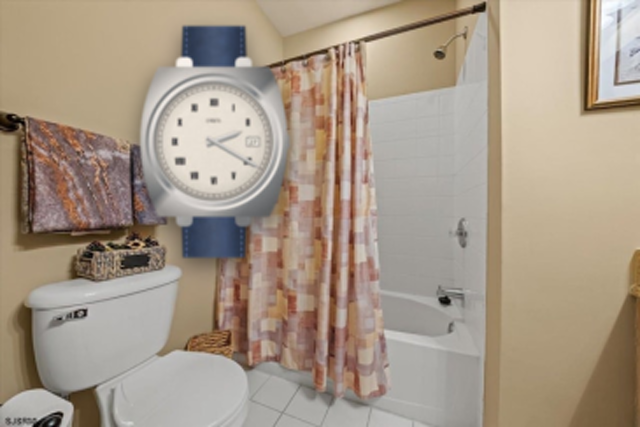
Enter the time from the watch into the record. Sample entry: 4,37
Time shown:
2,20
